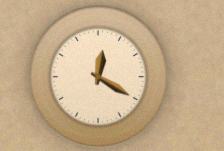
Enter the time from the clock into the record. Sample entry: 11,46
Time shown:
12,20
